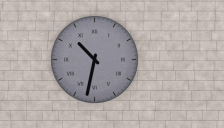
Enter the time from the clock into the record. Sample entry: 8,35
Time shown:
10,32
